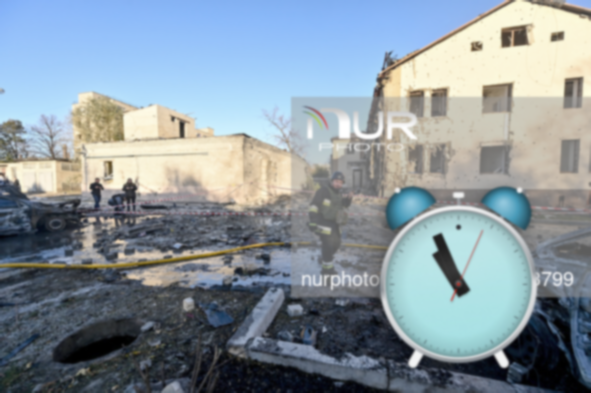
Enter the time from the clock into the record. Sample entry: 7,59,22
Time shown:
10,56,04
